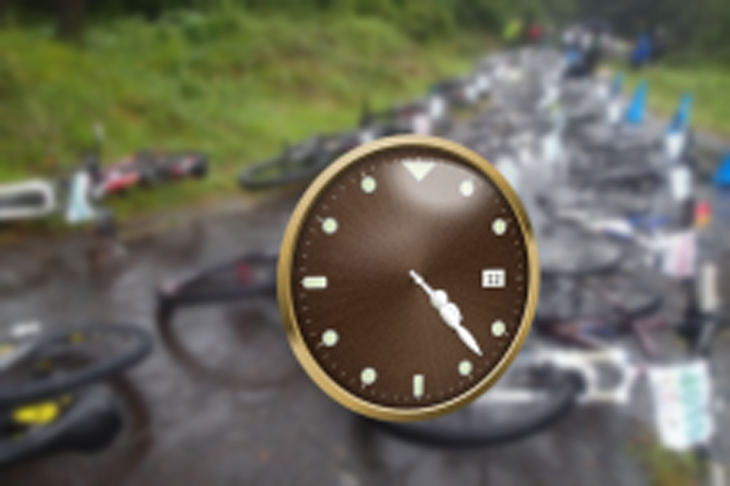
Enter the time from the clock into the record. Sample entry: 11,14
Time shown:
4,23
